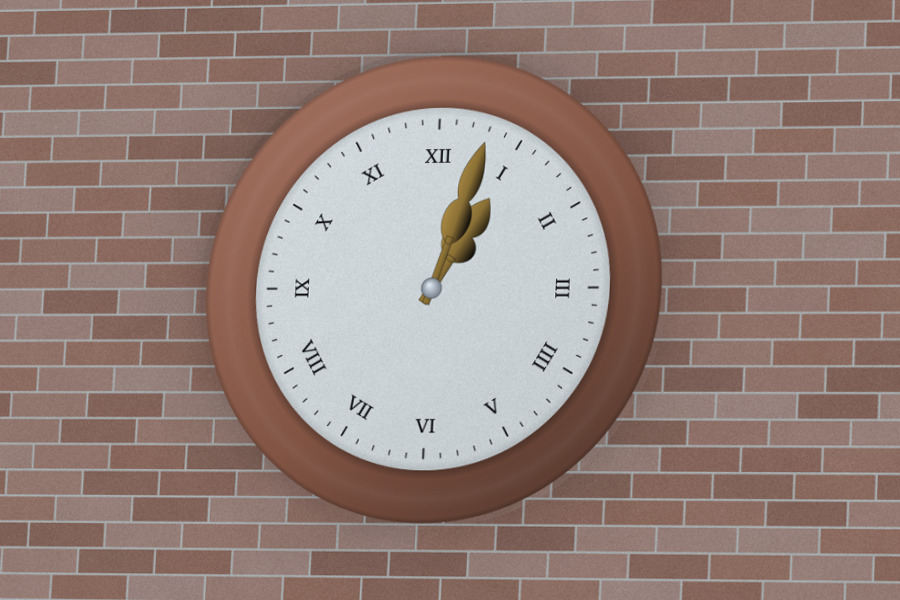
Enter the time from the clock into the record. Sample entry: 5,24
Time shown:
1,03
